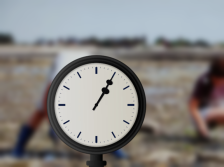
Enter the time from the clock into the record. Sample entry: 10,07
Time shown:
1,05
